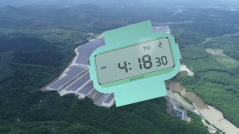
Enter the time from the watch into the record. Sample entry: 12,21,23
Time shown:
4,18,30
